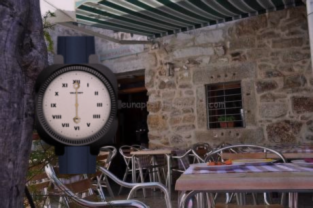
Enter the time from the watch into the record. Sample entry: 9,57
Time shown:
6,00
